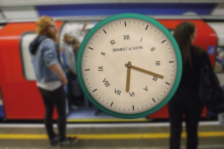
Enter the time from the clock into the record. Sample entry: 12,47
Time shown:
6,19
